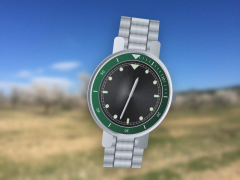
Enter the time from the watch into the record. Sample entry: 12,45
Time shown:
12,33
